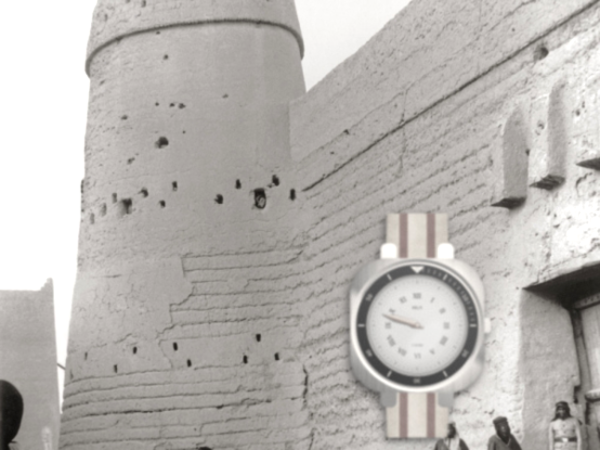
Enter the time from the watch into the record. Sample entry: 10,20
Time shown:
9,48
